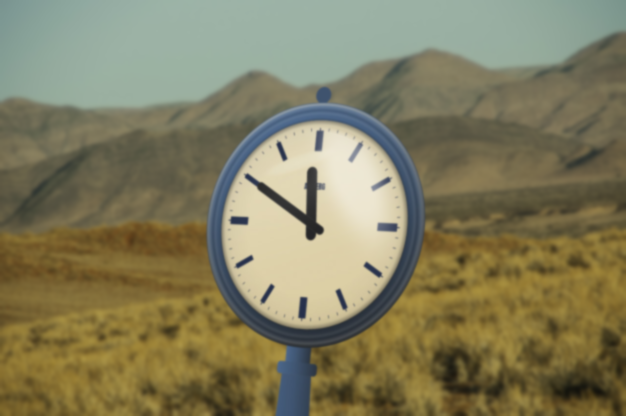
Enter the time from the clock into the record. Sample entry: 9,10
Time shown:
11,50
